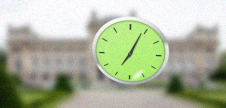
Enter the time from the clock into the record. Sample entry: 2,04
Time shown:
7,04
